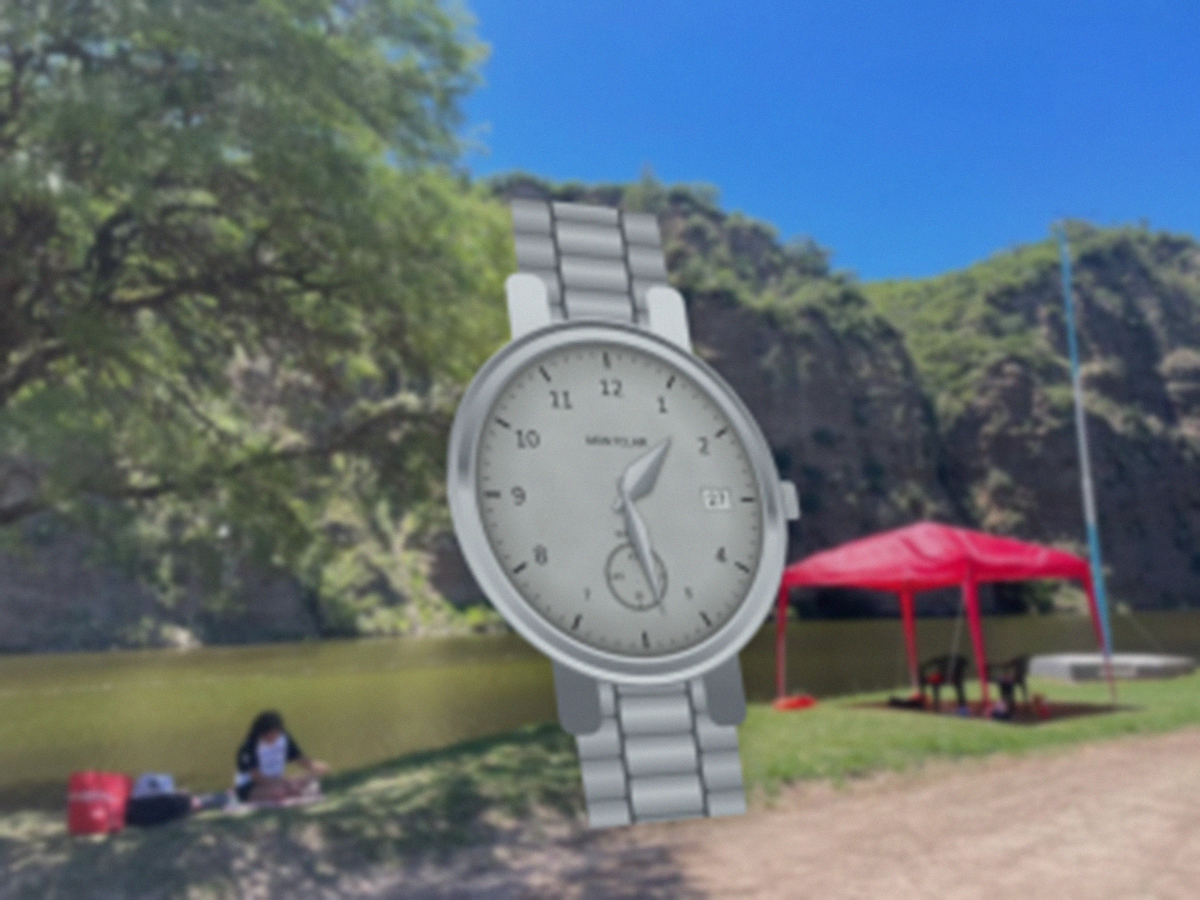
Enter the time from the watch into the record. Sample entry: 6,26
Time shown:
1,28
